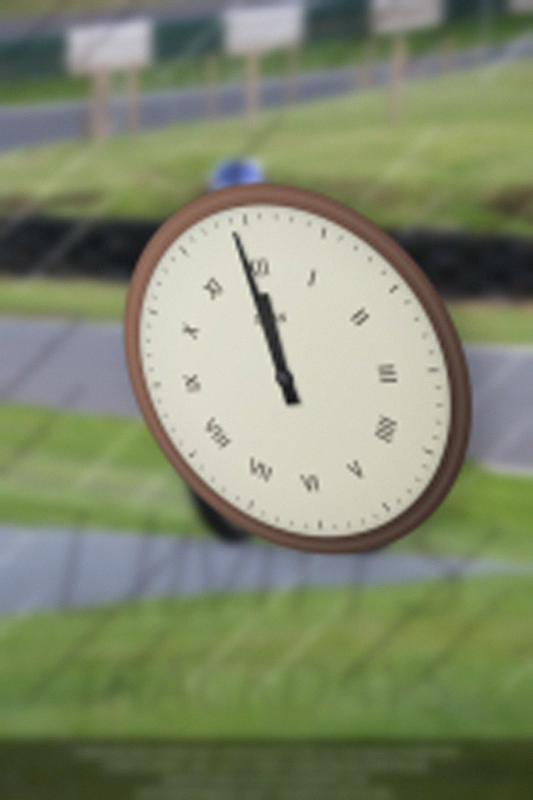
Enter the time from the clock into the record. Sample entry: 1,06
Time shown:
11,59
